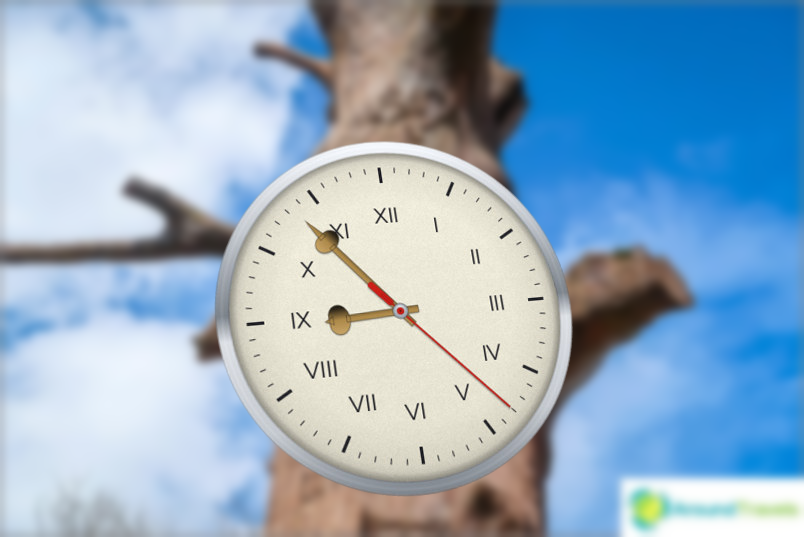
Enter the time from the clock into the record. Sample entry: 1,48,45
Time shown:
8,53,23
